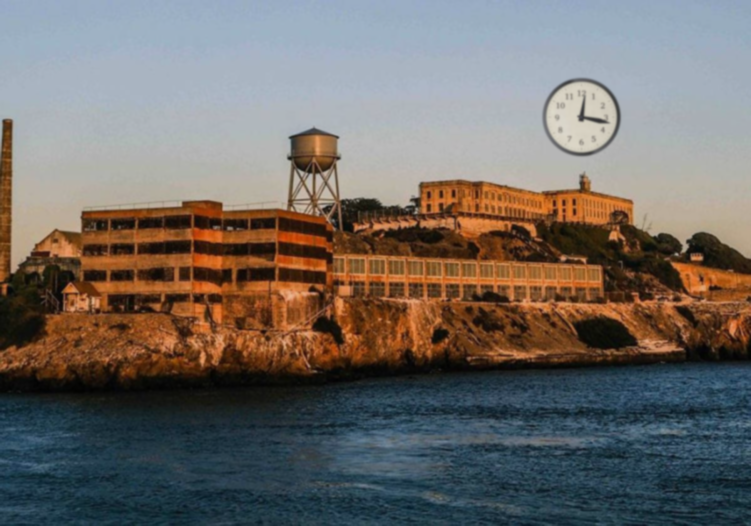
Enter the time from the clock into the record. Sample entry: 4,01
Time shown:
12,17
